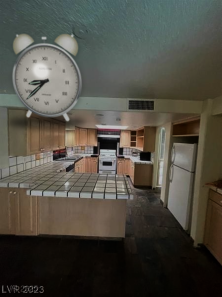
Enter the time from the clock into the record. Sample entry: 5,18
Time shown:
8,38
